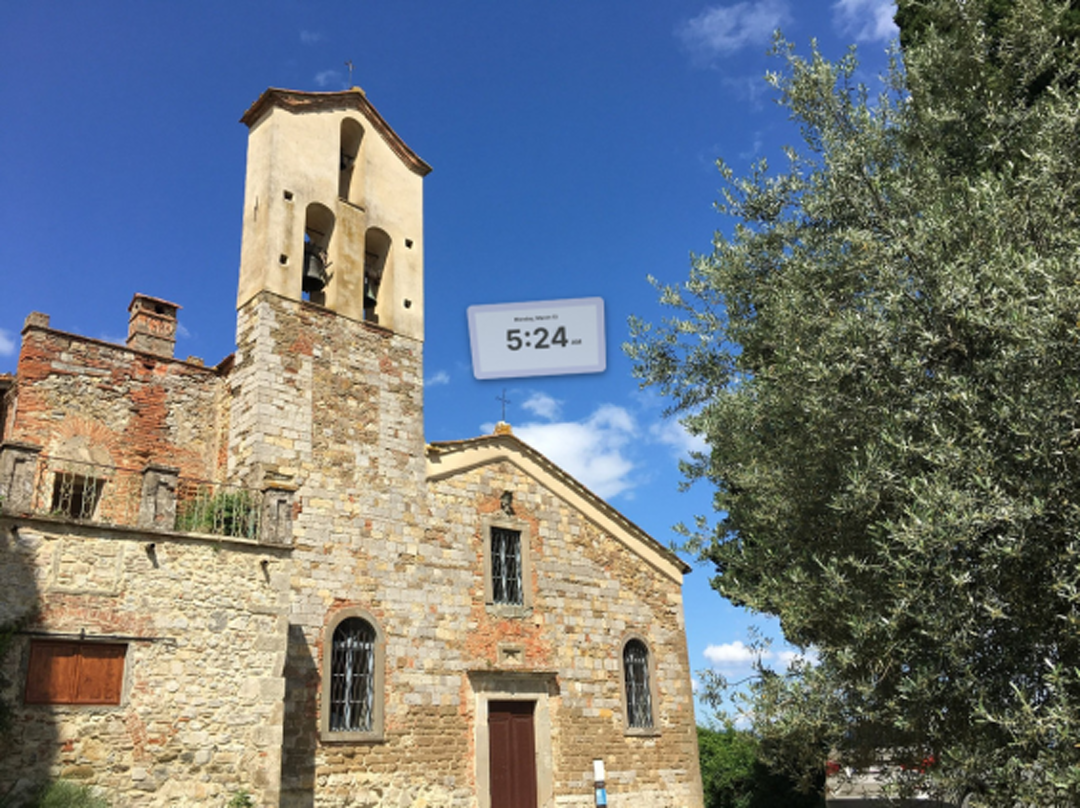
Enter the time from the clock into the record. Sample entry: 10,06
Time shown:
5,24
